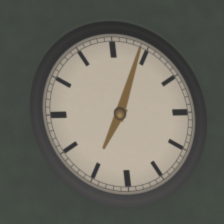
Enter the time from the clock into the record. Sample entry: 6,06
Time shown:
7,04
